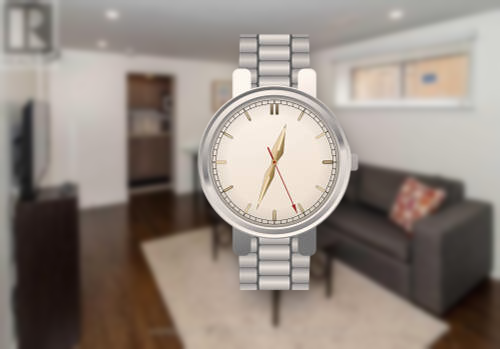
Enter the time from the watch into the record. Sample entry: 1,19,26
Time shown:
12,33,26
